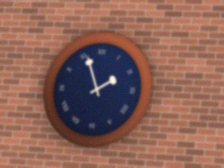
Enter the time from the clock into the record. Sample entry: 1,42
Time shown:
1,56
